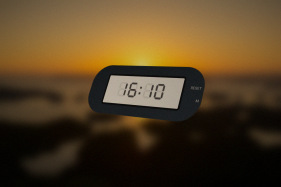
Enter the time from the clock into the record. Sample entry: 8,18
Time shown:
16,10
